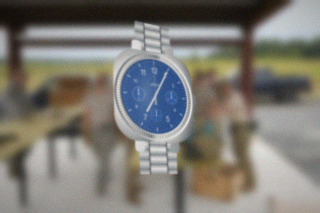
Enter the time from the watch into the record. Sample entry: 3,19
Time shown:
7,05
